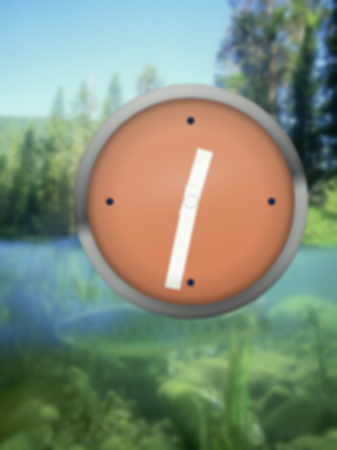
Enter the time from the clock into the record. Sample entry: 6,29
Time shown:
12,32
